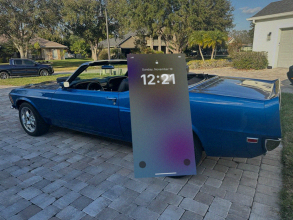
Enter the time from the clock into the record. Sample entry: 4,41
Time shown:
12,21
